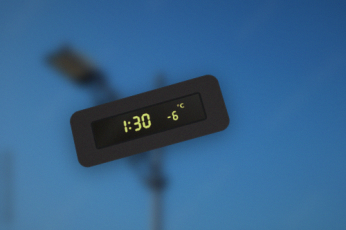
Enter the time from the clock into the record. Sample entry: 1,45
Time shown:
1,30
